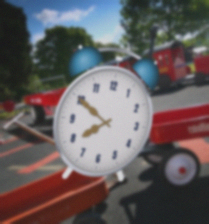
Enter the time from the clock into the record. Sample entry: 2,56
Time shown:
7,50
